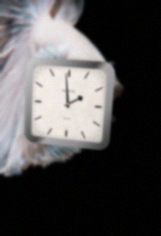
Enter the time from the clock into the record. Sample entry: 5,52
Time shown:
1,59
